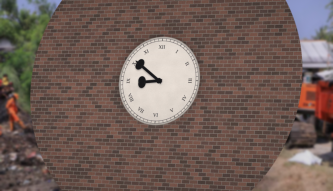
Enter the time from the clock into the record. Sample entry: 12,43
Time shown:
8,51
